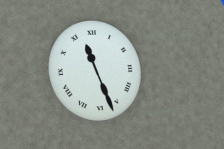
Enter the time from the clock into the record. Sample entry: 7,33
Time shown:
11,27
